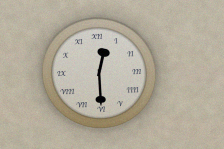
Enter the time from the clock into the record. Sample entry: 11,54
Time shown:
12,30
